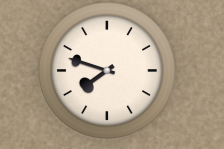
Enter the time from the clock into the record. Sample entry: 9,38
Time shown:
7,48
